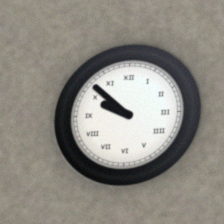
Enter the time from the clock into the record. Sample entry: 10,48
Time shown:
9,52
